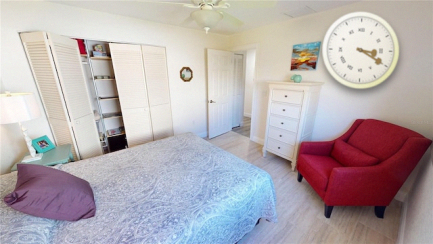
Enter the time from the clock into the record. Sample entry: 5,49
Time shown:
3,20
